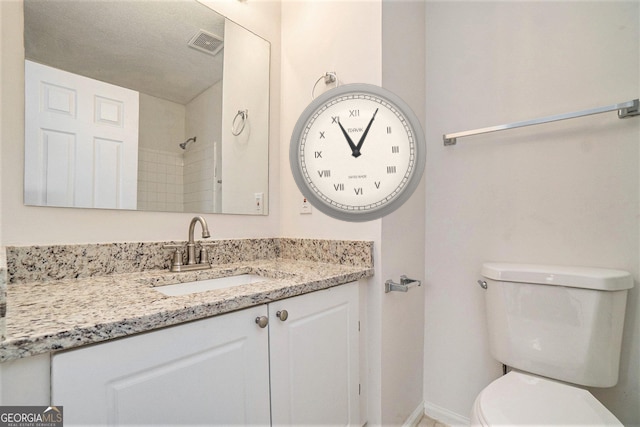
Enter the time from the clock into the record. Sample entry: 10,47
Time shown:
11,05
